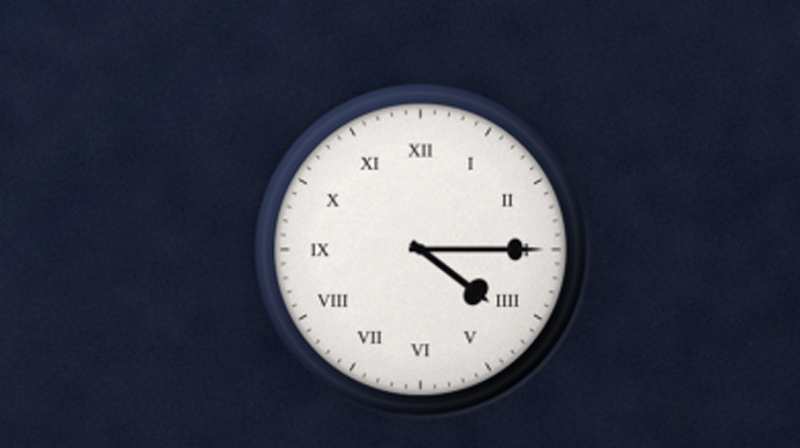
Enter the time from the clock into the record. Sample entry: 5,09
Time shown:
4,15
